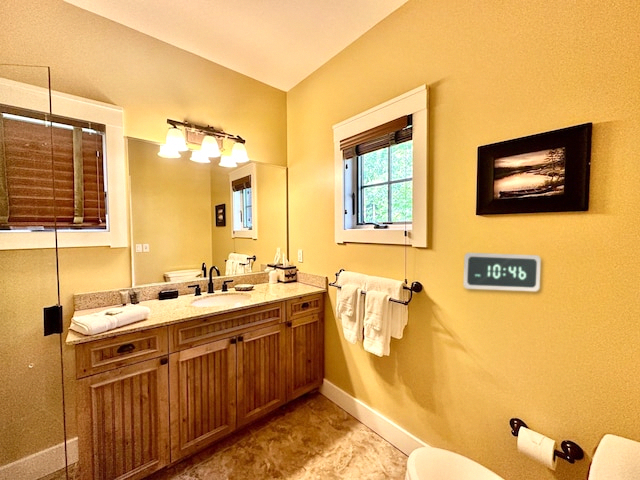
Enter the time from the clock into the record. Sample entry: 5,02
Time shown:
10,46
